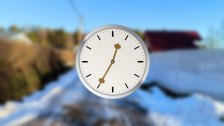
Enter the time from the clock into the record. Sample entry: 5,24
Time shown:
12,35
